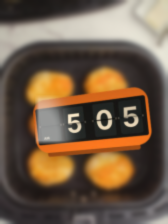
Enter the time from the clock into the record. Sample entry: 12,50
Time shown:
5,05
